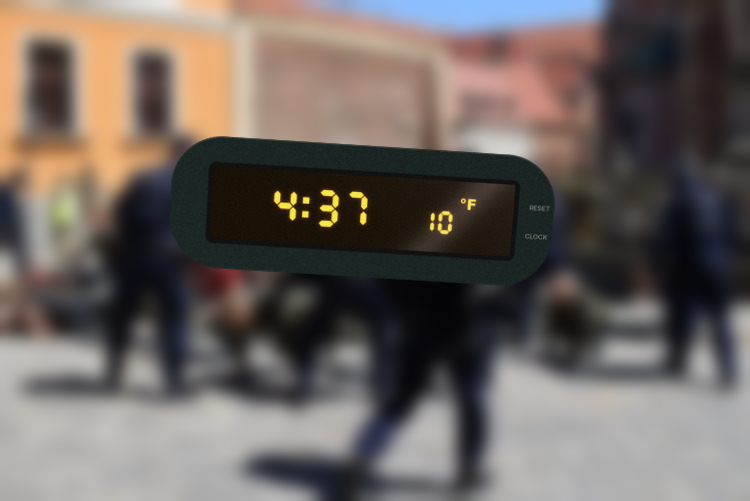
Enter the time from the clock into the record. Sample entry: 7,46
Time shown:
4,37
